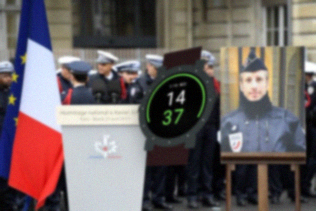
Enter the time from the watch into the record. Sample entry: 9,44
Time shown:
14,37
